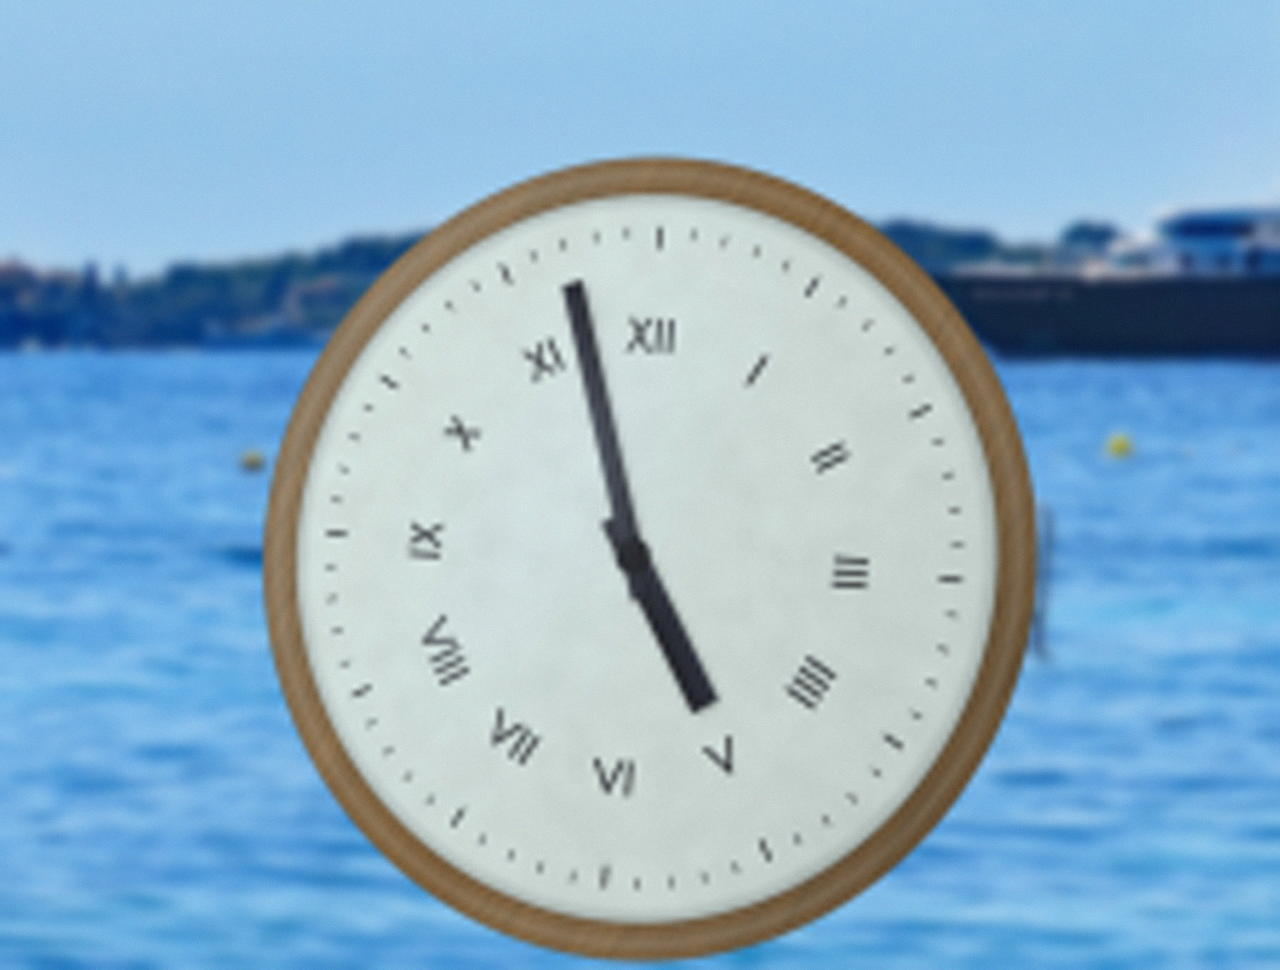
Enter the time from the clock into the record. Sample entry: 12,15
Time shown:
4,57
